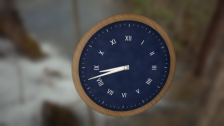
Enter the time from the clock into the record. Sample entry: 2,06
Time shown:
8,42
